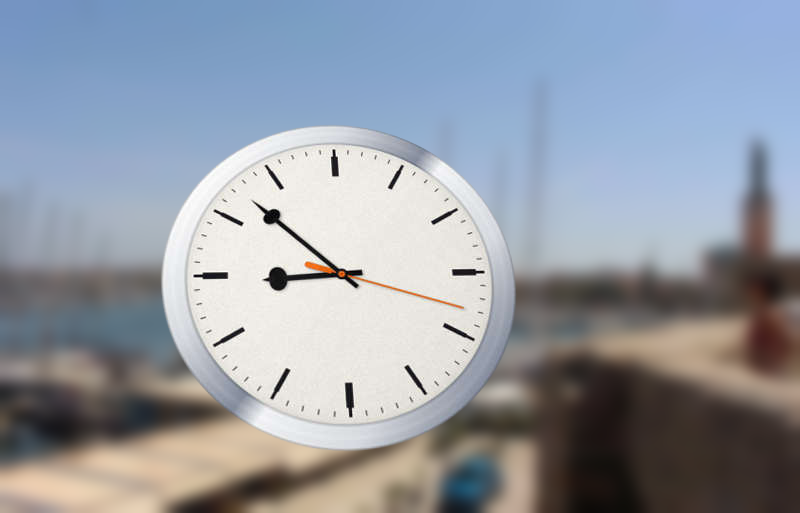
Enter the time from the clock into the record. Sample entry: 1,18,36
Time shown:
8,52,18
